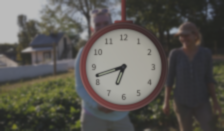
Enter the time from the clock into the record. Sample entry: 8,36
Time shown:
6,42
